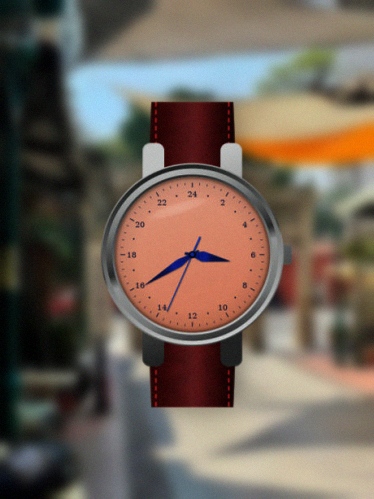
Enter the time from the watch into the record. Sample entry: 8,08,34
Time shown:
6,39,34
